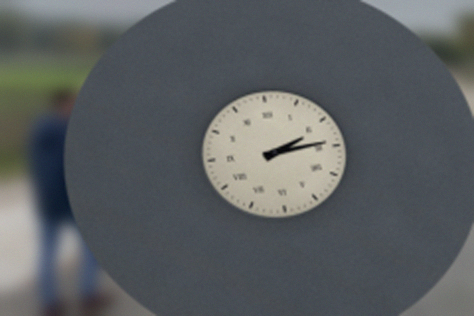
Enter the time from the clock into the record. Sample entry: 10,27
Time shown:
2,14
